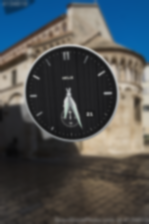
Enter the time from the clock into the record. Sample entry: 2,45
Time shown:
6,27
